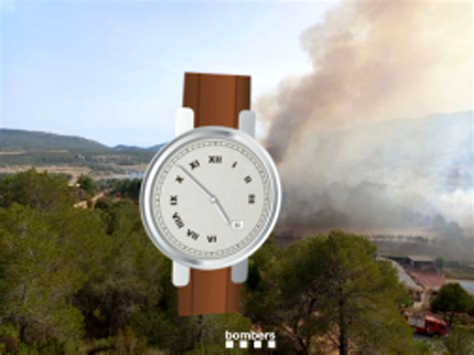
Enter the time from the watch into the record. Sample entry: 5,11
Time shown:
4,52
